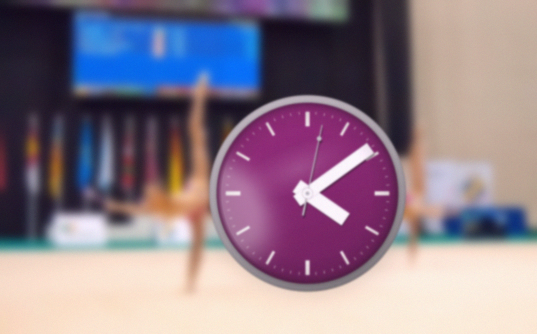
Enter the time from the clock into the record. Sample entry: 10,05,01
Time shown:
4,09,02
